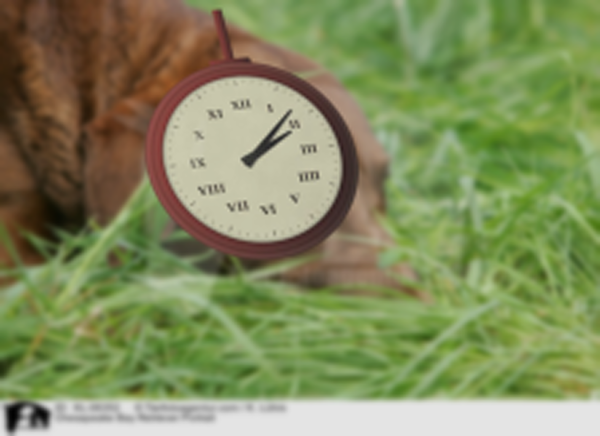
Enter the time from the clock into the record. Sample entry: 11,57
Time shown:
2,08
